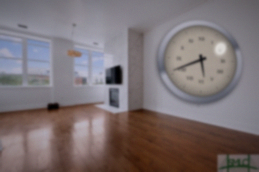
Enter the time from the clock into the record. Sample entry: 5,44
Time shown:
5,41
